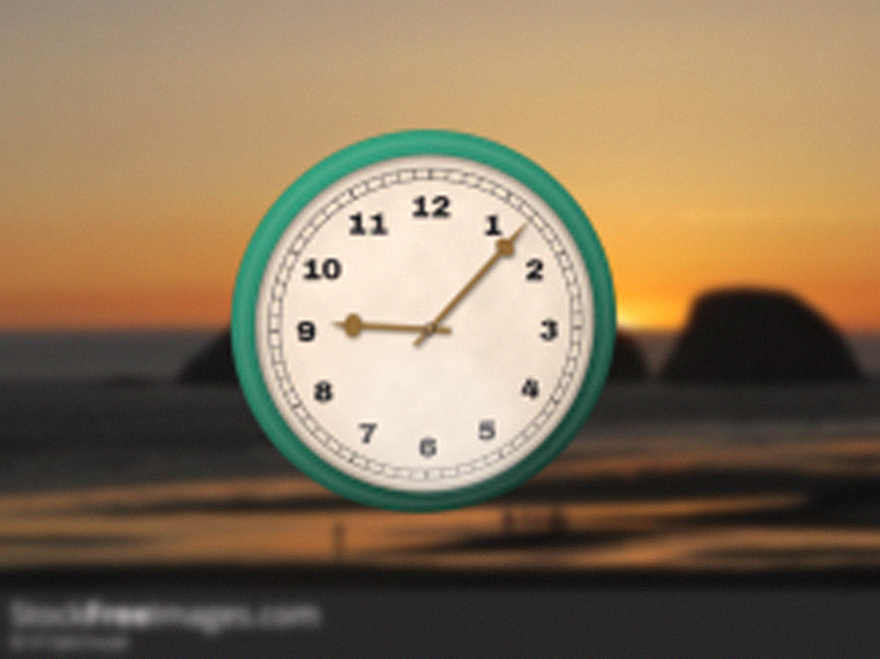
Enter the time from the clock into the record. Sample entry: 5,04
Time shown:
9,07
